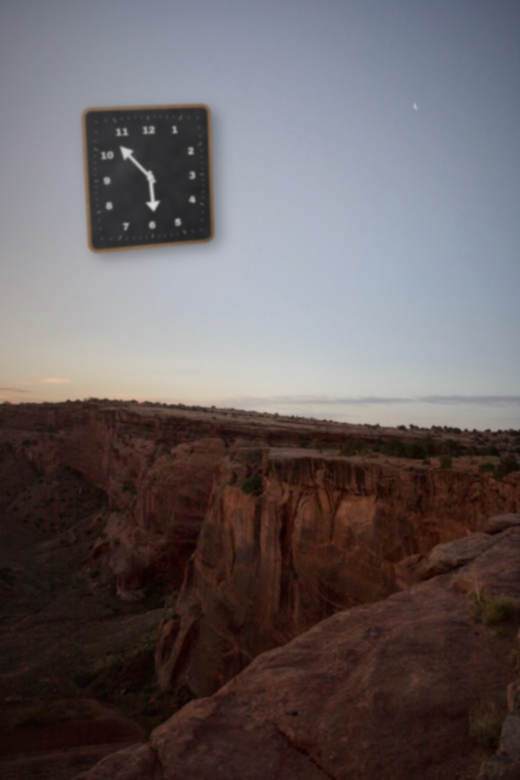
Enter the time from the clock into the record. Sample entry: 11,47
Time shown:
5,53
